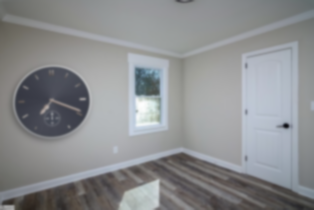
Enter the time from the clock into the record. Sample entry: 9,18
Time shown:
7,19
